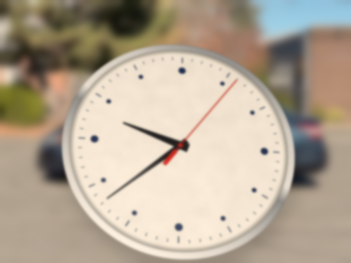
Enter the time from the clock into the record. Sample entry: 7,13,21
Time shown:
9,38,06
